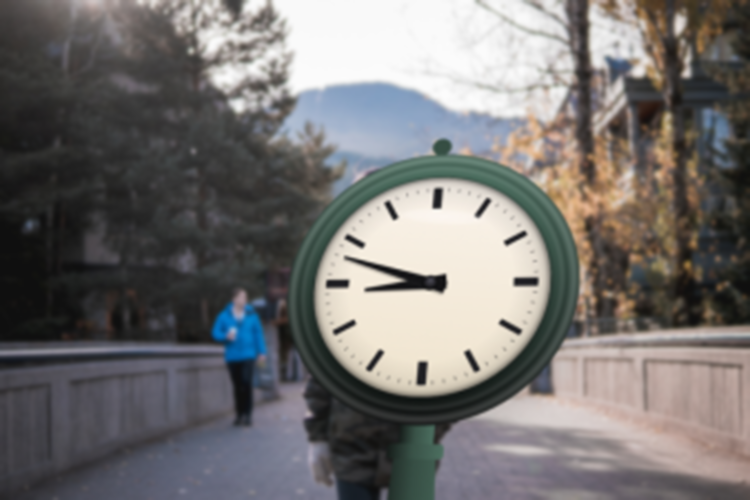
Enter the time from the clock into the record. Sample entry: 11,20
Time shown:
8,48
